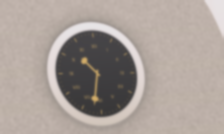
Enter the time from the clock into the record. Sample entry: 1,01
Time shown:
10,32
